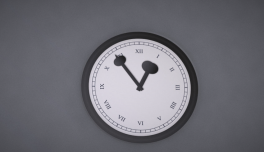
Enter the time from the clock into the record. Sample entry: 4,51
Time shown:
12,54
